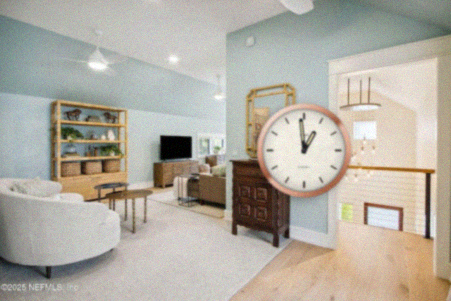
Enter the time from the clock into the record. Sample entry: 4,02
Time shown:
12,59
